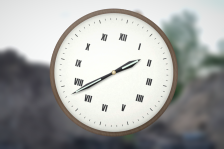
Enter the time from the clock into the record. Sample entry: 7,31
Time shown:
1,38
